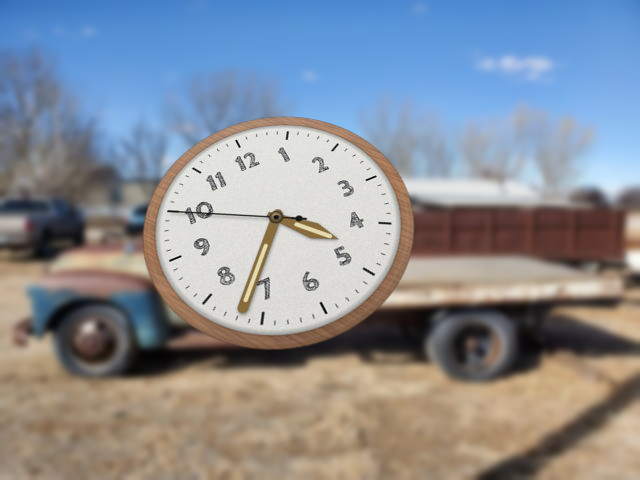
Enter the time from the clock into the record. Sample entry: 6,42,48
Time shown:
4,36,50
